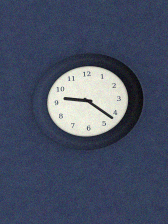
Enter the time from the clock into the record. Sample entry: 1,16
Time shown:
9,22
